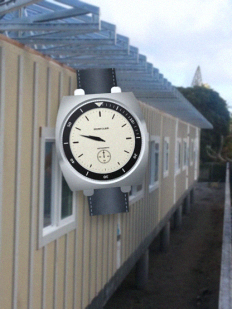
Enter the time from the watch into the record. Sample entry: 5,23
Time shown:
9,48
